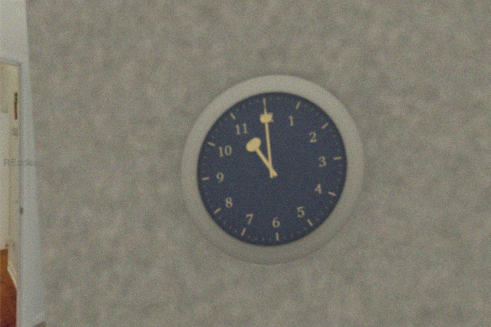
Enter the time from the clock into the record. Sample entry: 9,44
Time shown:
11,00
